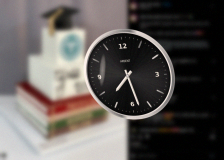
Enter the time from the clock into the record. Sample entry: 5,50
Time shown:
7,28
